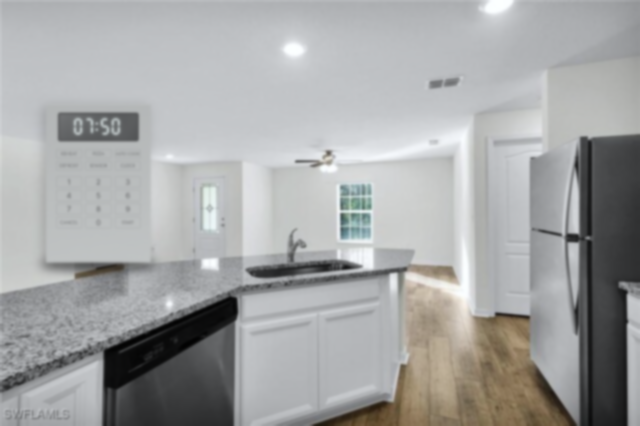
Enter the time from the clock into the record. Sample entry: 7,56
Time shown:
7,50
